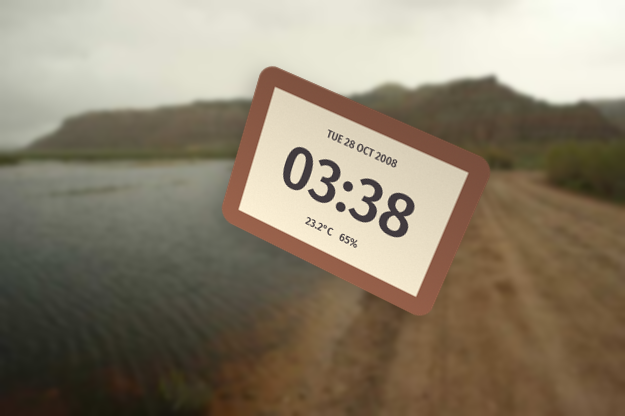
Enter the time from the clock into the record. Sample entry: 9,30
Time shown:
3,38
